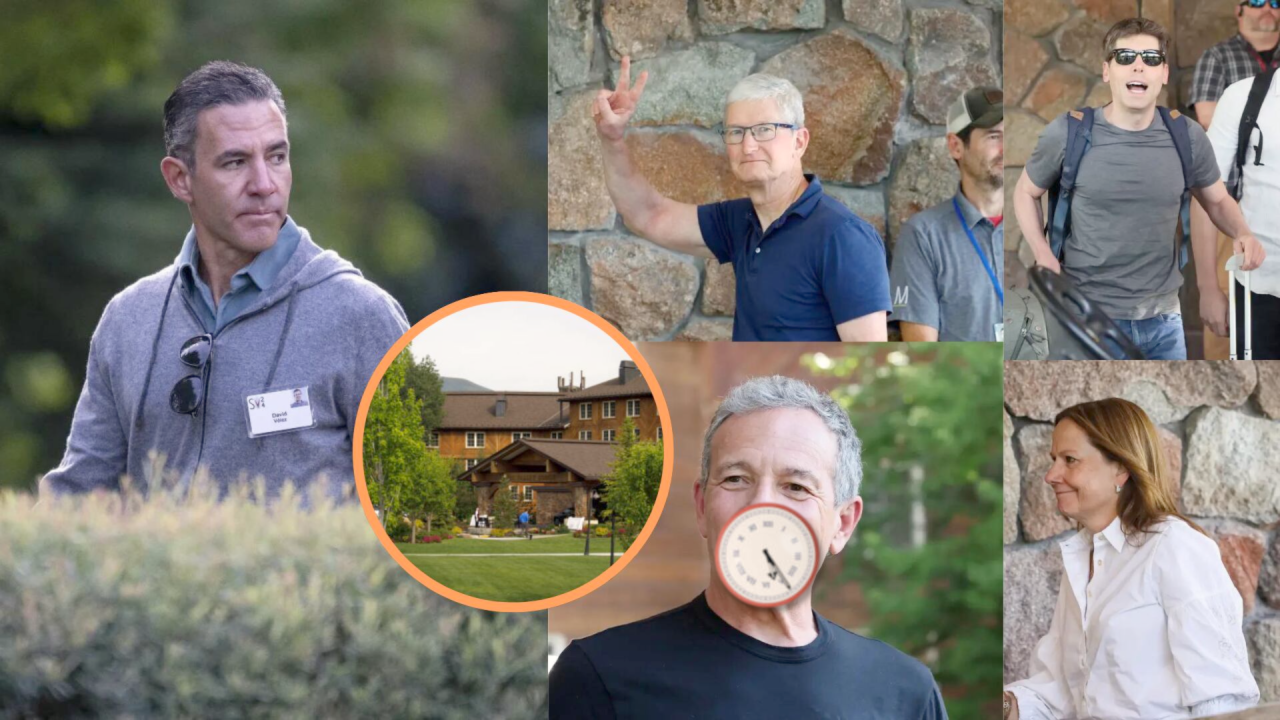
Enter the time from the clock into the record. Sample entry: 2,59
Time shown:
5,24
